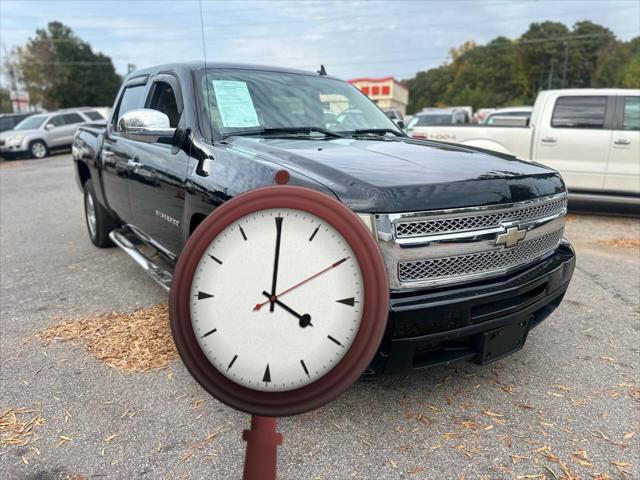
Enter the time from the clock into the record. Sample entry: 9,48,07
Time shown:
4,00,10
